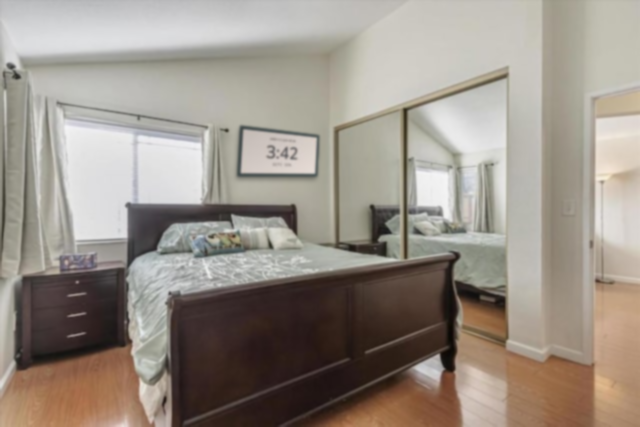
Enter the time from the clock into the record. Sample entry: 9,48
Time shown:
3,42
